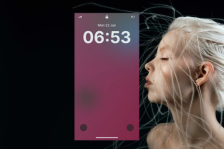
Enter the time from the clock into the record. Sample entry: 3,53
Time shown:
6,53
